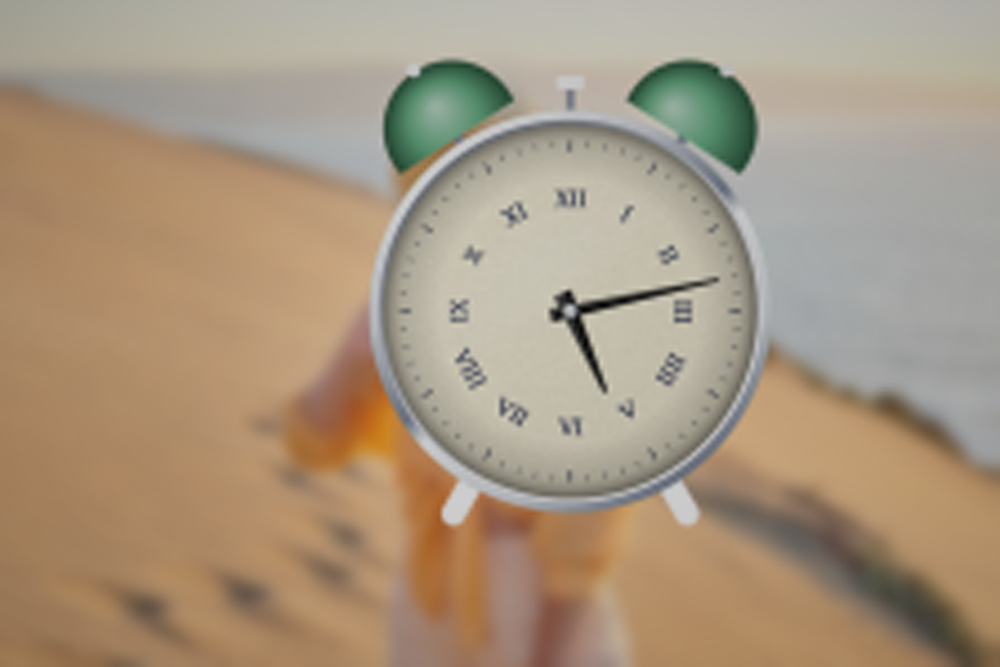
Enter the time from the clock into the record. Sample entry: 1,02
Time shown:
5,13
